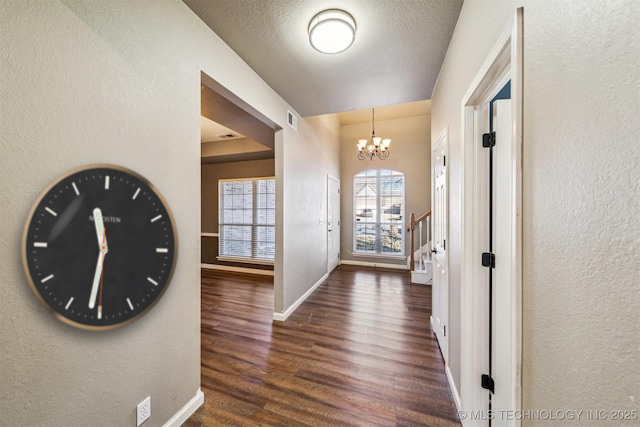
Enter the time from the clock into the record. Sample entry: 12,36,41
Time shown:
11,31,30
